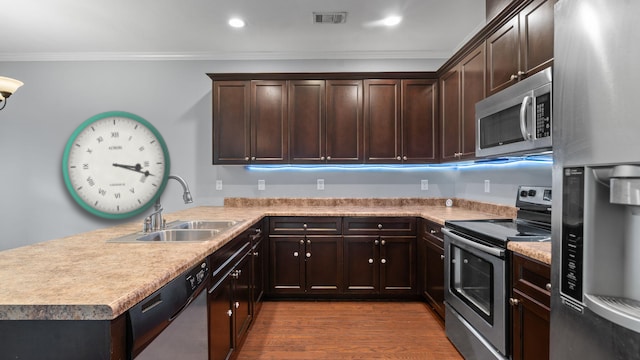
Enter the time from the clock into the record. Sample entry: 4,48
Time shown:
3,18
